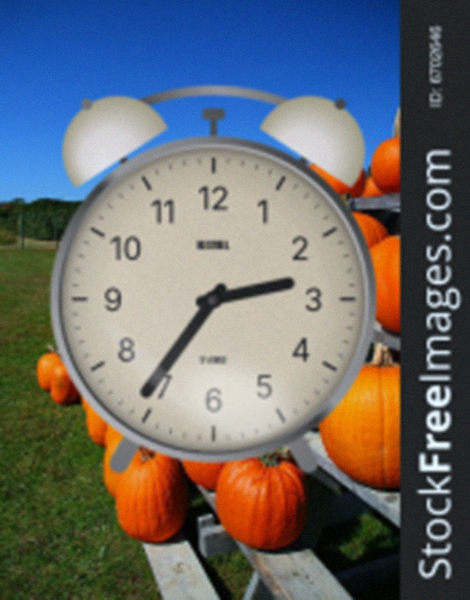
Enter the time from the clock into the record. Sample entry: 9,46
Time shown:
2,36
